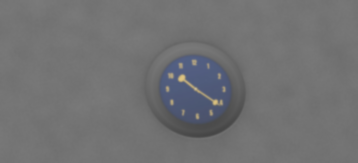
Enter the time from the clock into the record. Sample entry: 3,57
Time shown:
10,21
